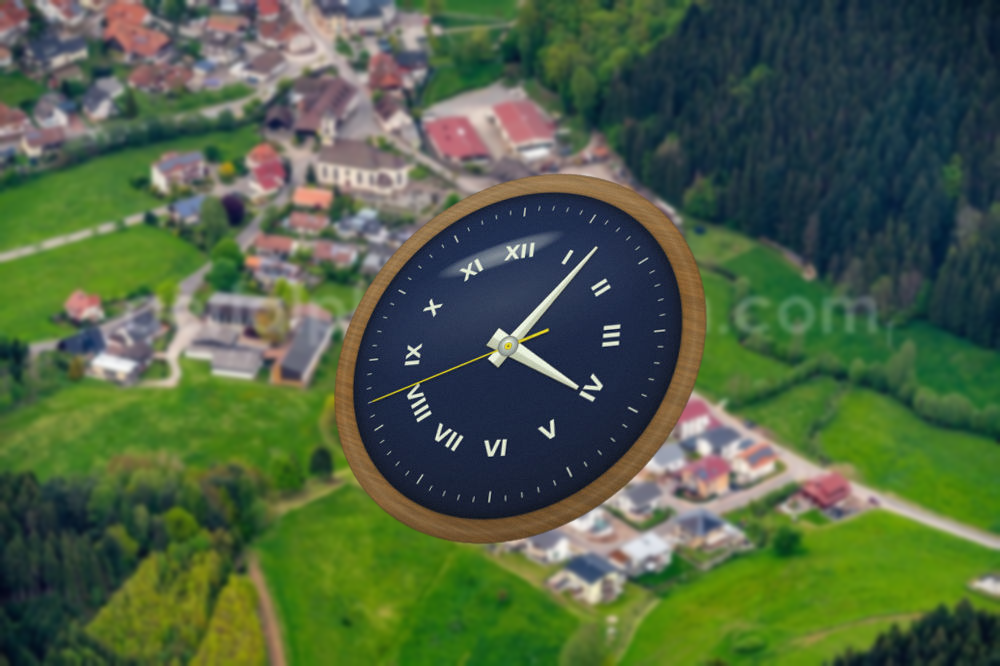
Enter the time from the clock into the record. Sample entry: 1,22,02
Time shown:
4,06,42
